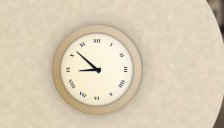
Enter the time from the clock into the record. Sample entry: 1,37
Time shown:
8,52
